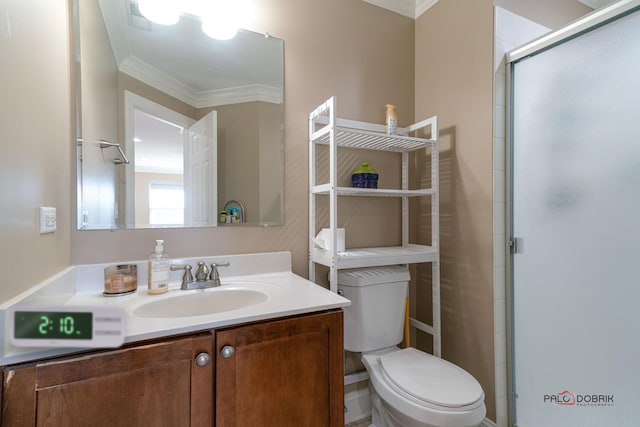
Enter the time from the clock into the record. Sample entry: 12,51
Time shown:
2,10
